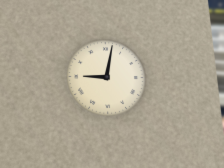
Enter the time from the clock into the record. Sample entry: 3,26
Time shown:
9,02
